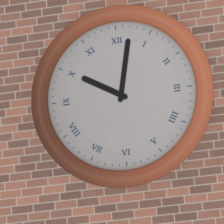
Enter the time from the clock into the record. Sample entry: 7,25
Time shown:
10,02
